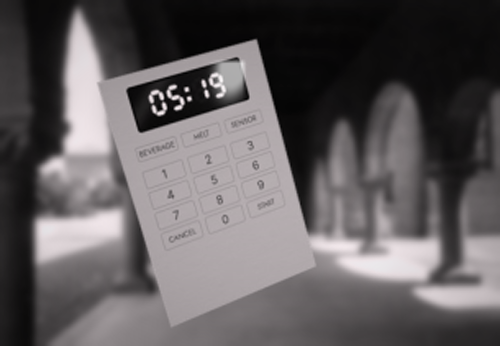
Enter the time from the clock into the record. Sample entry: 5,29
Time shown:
5,19
